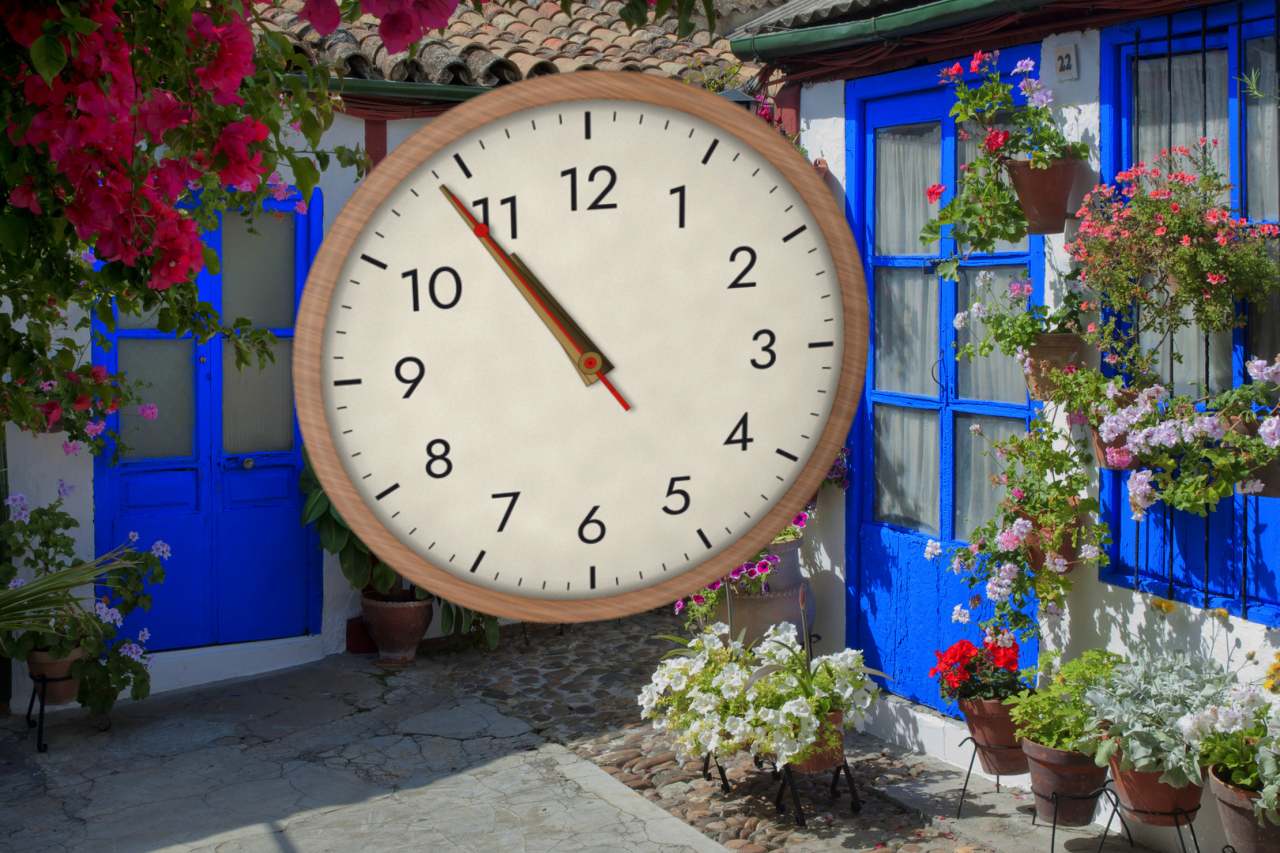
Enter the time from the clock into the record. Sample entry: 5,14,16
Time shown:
10,53,54
